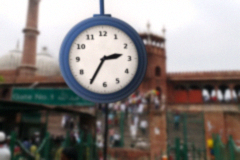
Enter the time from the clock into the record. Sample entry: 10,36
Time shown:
2,35
